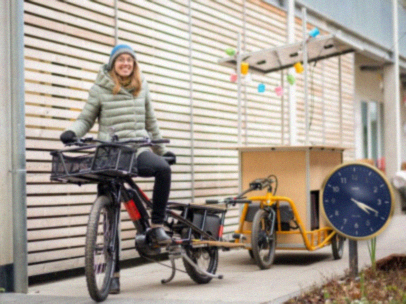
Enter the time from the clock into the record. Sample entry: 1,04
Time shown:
4,19
